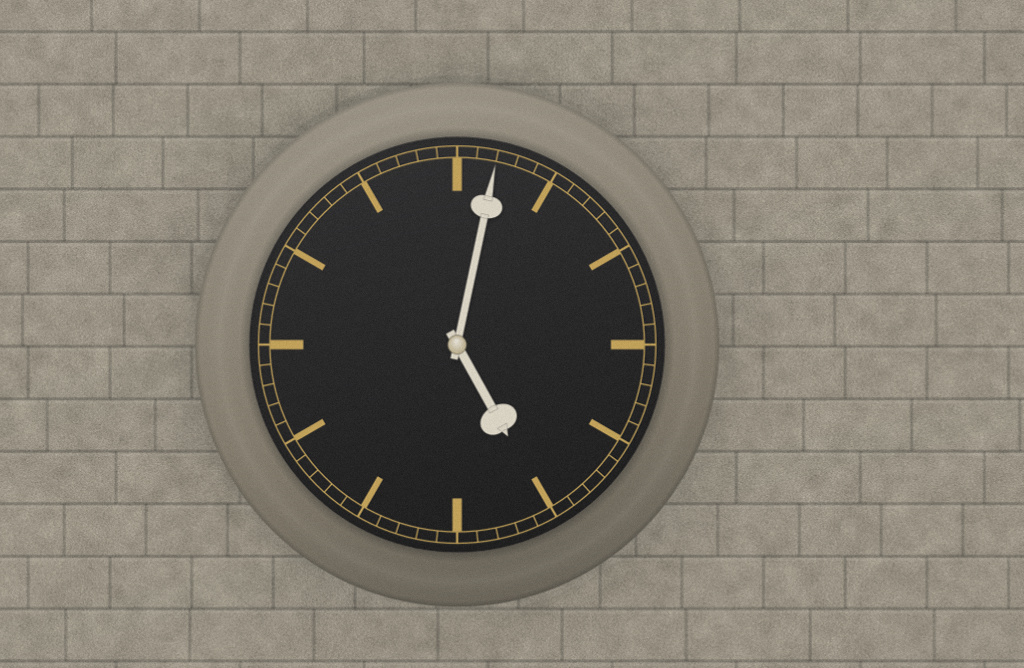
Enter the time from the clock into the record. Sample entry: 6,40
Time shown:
5,02
